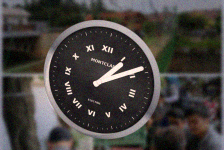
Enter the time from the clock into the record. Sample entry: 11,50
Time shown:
1,09
